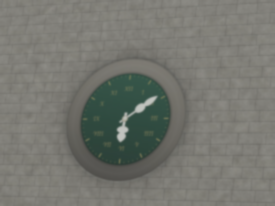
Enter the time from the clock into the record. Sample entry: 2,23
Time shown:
6,09
